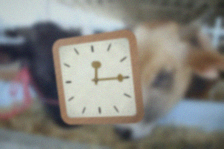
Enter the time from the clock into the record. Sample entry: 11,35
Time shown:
12,15
